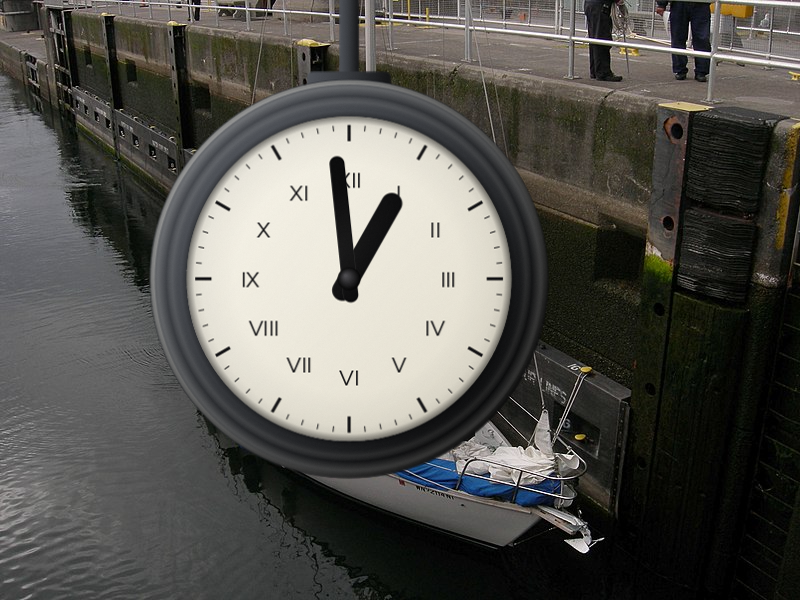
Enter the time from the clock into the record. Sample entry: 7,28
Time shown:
12,59
